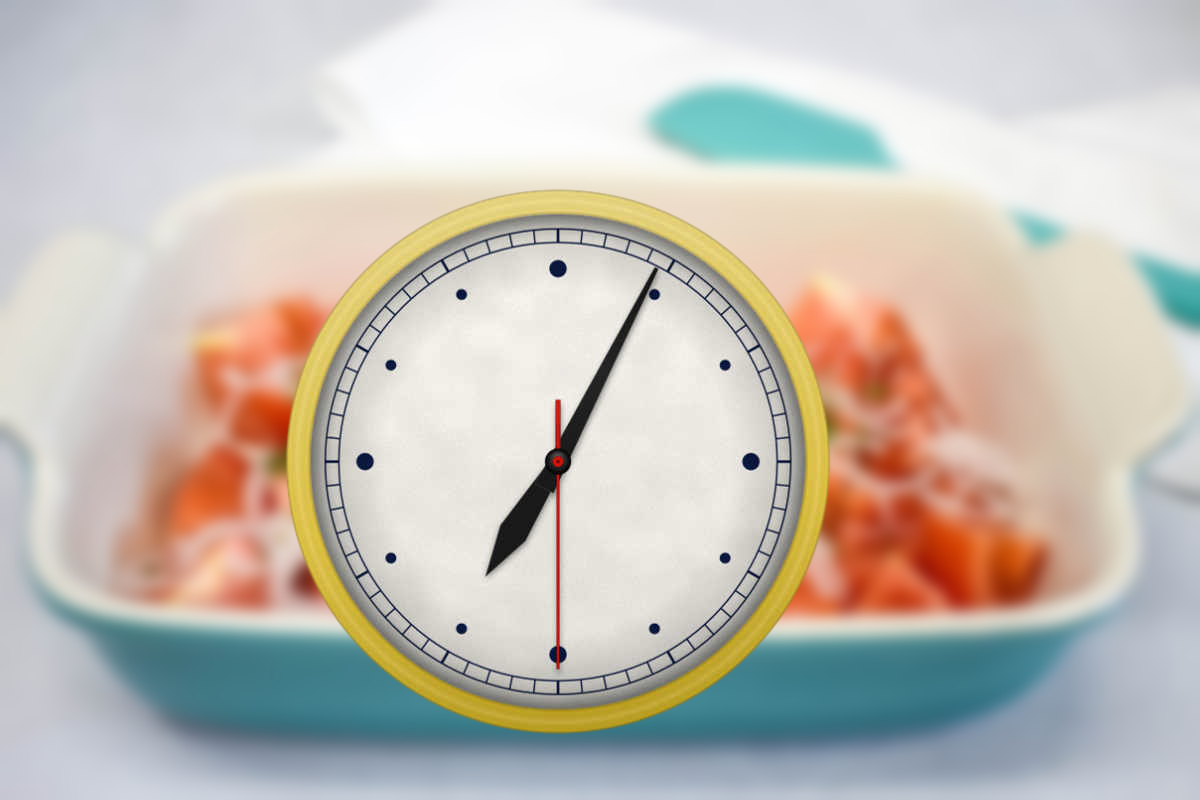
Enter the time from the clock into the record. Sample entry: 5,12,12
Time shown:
7,04,30
